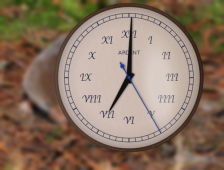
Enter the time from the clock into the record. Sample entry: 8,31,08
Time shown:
7,00,25
